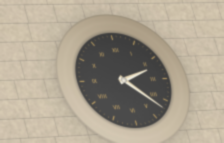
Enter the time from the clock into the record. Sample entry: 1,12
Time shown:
2,22
